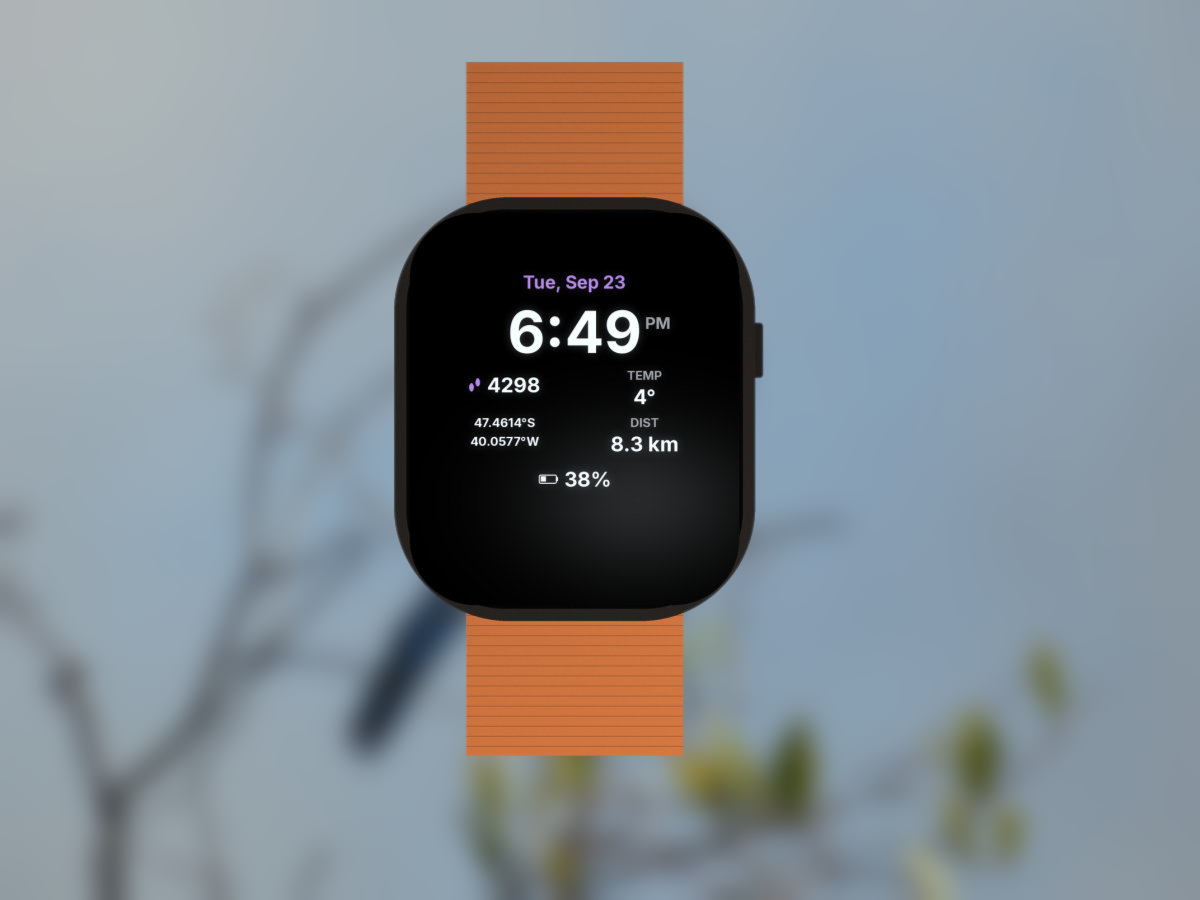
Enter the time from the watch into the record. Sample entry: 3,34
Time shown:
6,49
